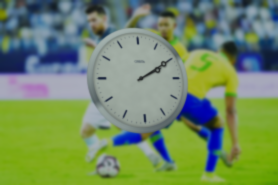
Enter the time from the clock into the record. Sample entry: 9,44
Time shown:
2,10
